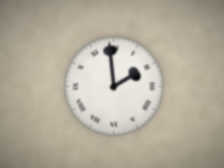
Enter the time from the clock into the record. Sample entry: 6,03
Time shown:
1,59
